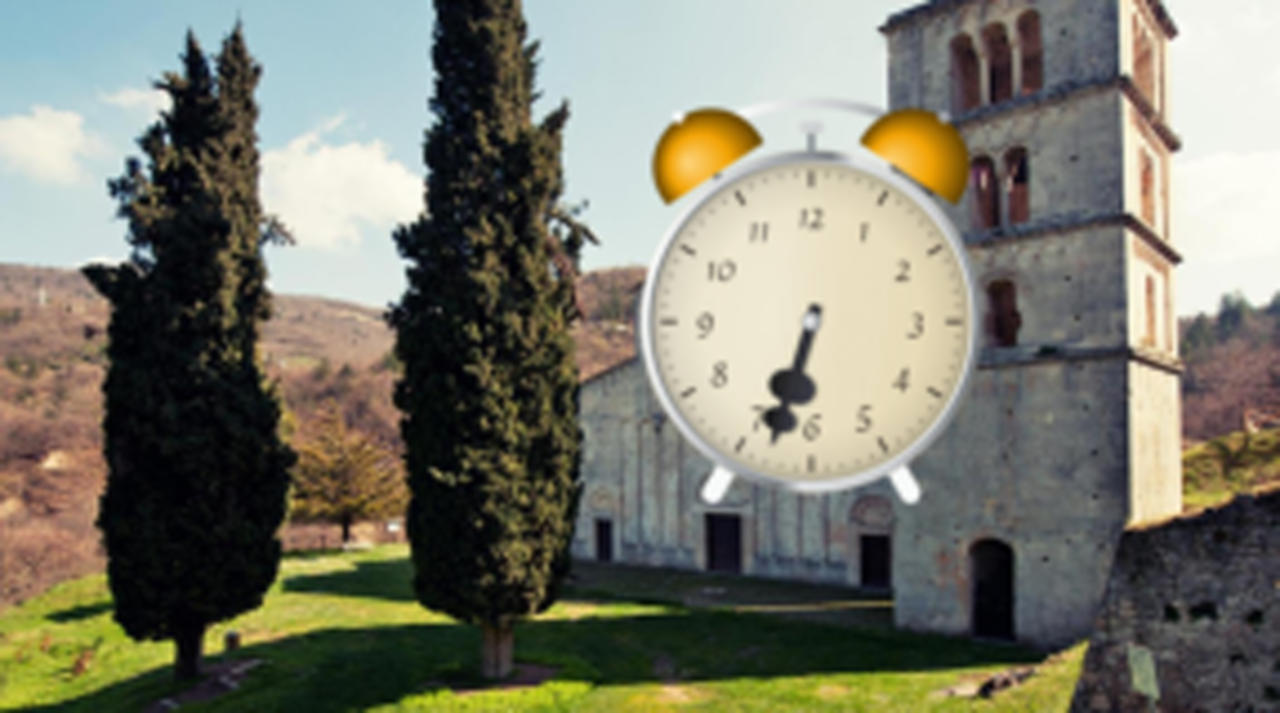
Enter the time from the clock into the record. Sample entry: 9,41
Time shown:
6,33
